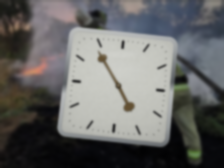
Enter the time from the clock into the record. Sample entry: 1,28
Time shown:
4,54
